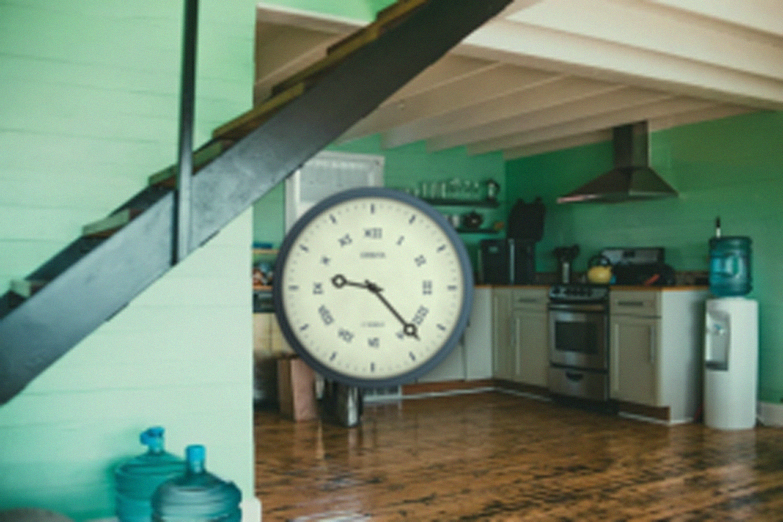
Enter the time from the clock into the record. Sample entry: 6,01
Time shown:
9,23
